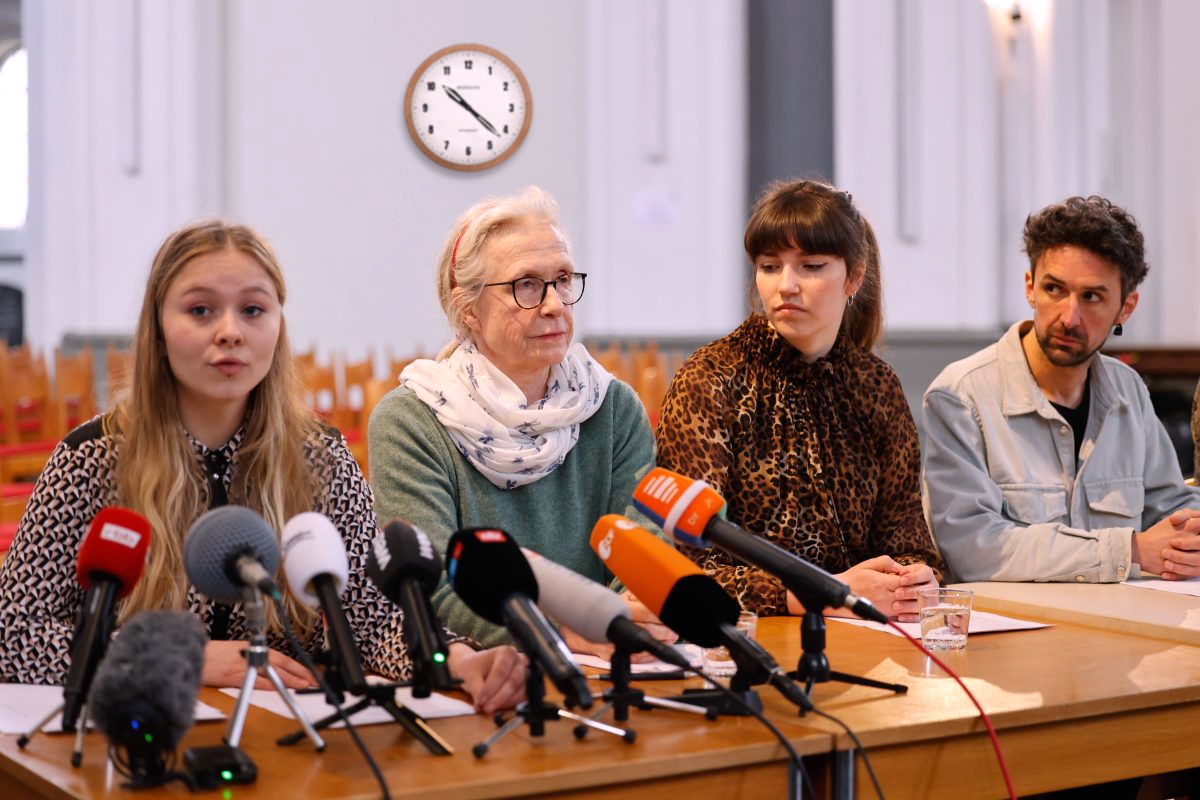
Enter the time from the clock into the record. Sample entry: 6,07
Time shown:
10,22
